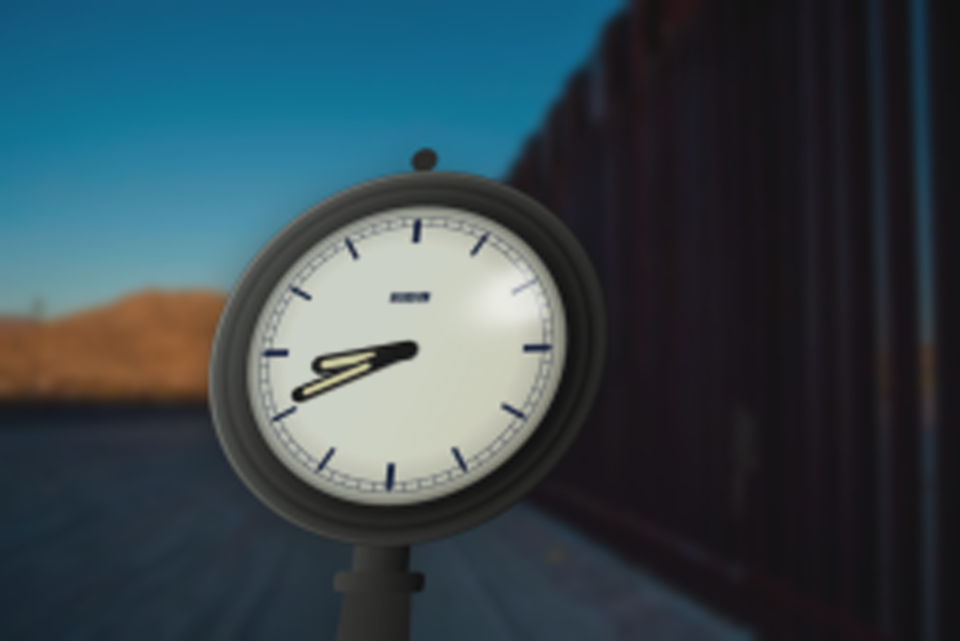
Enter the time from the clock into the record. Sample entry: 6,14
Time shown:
8,41
